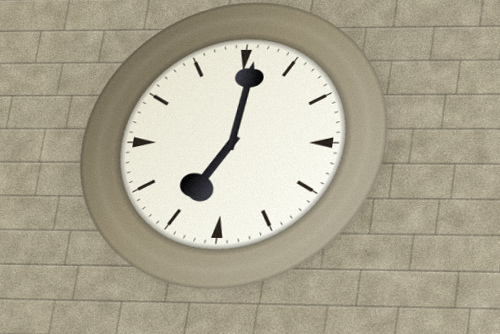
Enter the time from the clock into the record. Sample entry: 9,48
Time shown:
7,01
